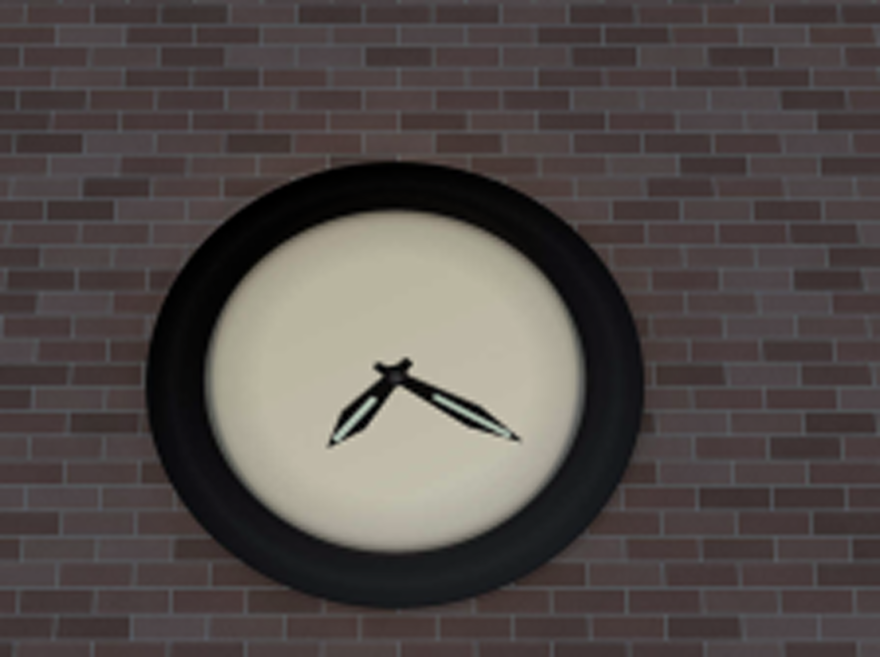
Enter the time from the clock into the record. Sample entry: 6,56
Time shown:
7,20
